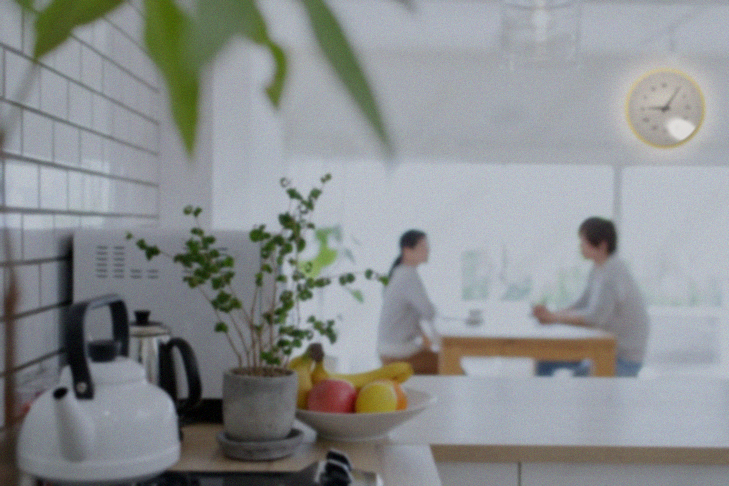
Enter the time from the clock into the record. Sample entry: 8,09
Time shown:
9,06
